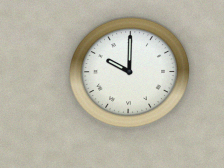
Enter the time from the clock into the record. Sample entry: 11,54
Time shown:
10,00
